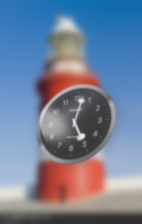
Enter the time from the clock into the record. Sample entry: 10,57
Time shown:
5,02
